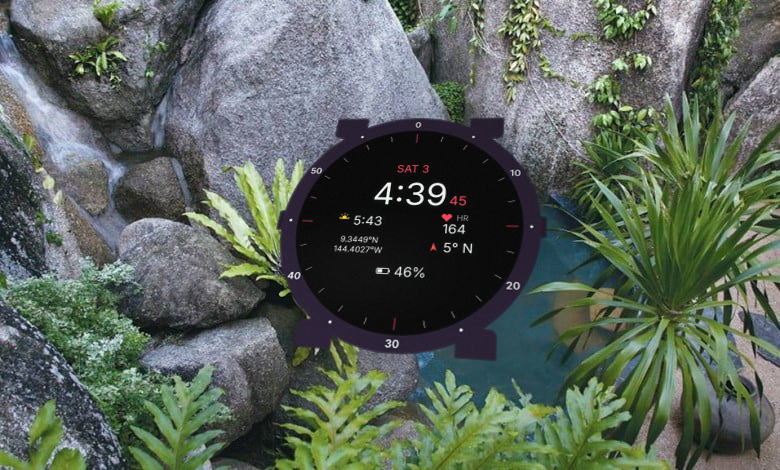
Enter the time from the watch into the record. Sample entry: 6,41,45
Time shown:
4,39,45
